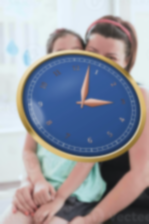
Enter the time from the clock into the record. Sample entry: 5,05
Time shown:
3,03
